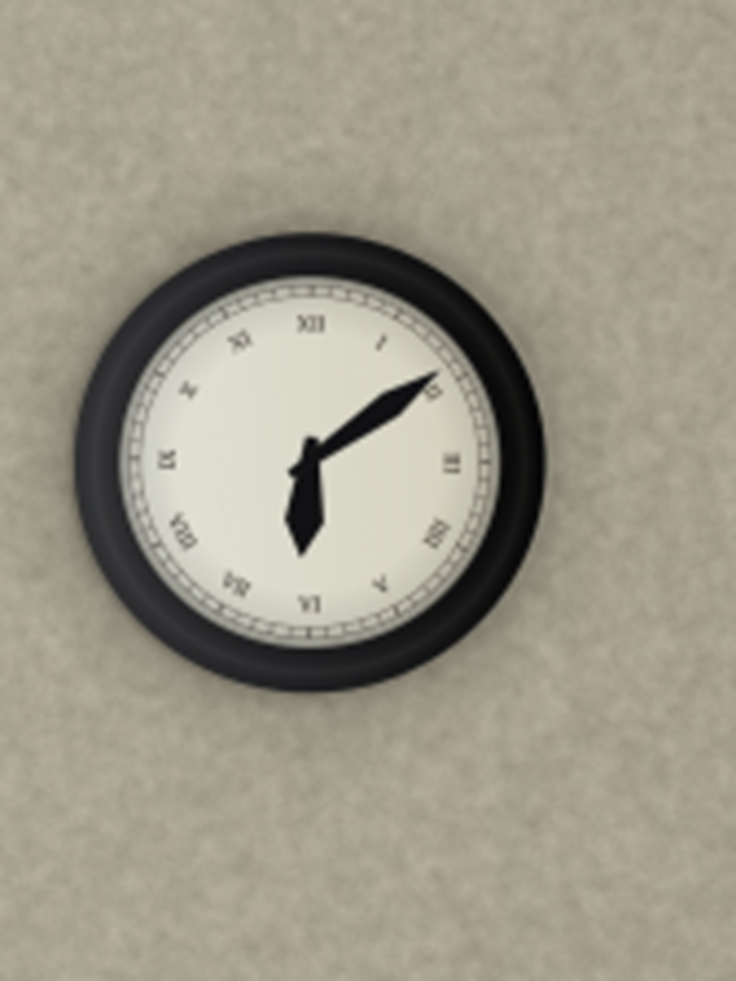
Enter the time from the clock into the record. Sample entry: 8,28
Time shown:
6,09
